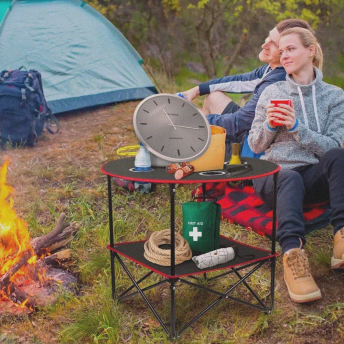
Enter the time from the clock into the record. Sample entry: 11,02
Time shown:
11,16
